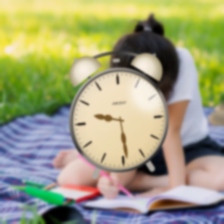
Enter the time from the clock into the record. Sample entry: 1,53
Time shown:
9,29
